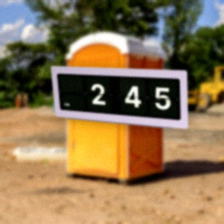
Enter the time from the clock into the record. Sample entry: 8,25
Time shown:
2,45
